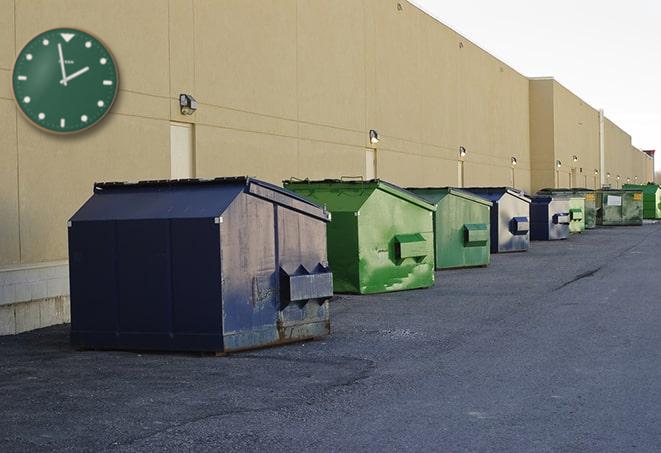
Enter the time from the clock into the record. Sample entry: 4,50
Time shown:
1,58
